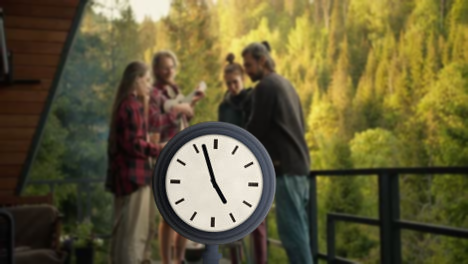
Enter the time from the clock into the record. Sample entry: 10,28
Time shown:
4,57
